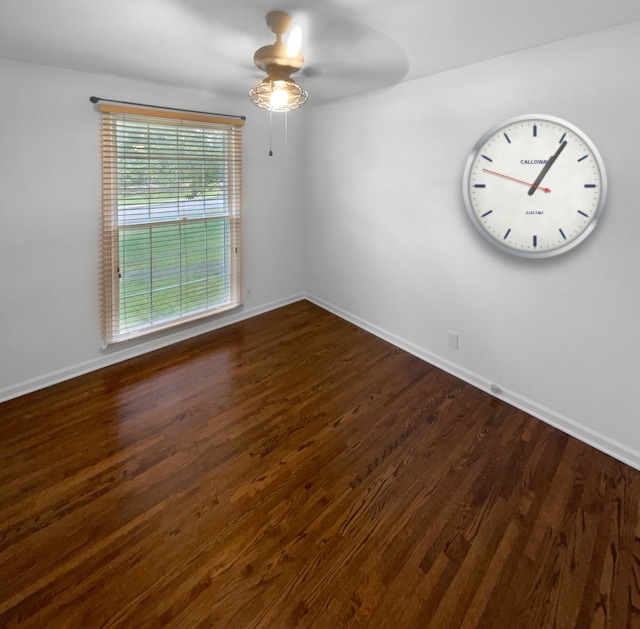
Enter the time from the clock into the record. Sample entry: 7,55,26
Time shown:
1,05,48
